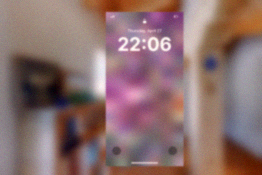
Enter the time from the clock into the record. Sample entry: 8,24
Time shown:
22,06
